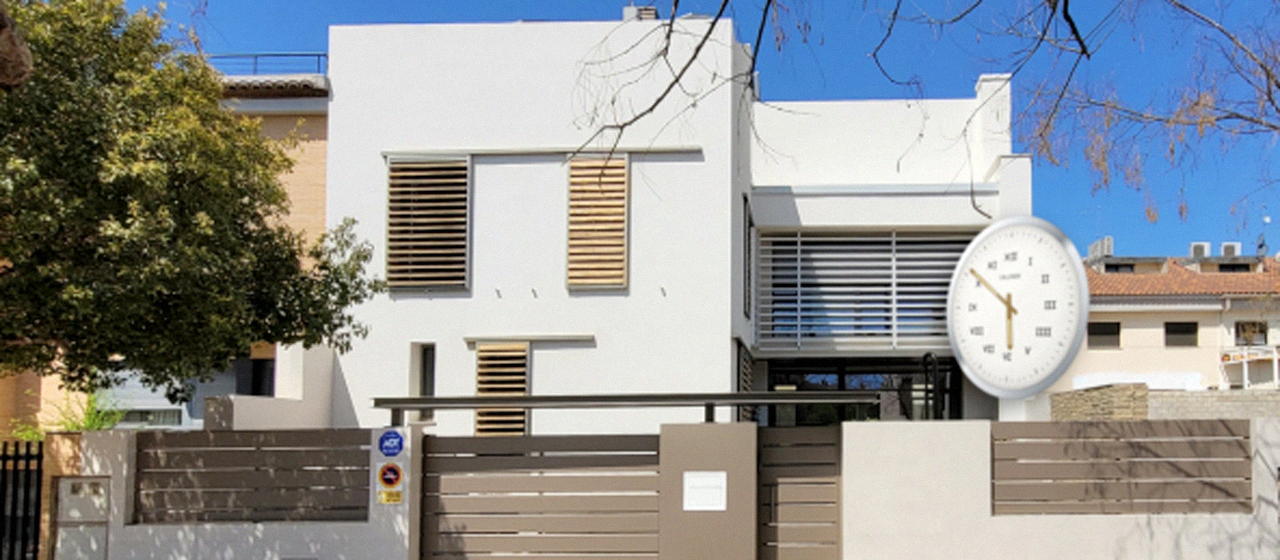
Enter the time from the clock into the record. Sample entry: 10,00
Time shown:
5,51
